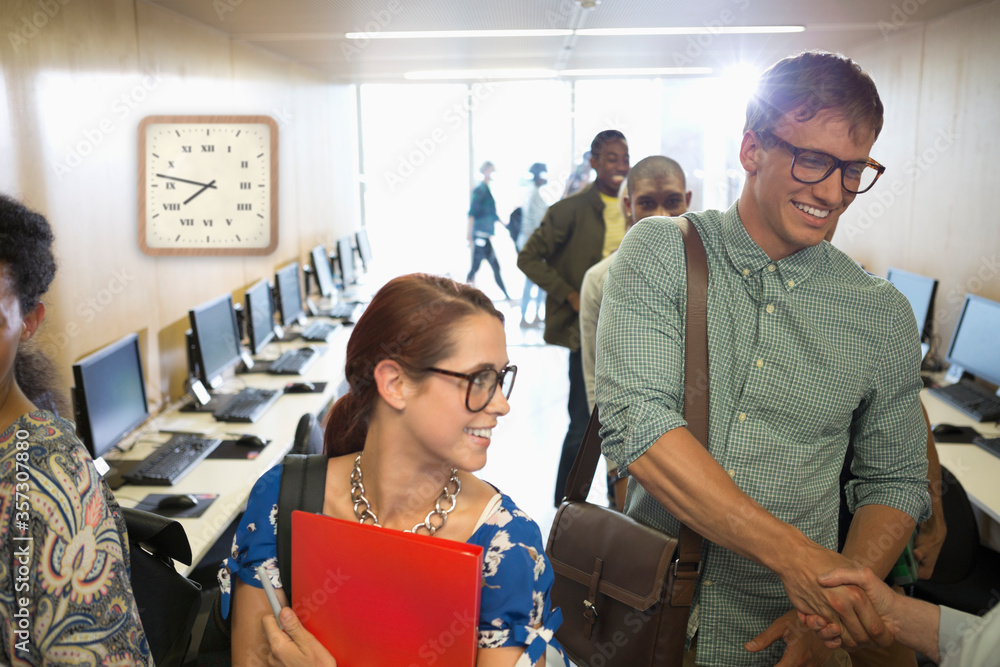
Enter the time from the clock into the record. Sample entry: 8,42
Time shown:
7,47
